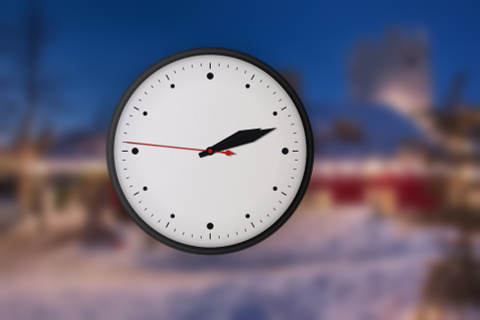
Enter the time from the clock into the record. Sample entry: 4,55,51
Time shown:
2,11,46
